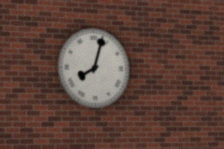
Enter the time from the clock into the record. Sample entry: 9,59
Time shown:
8,03
